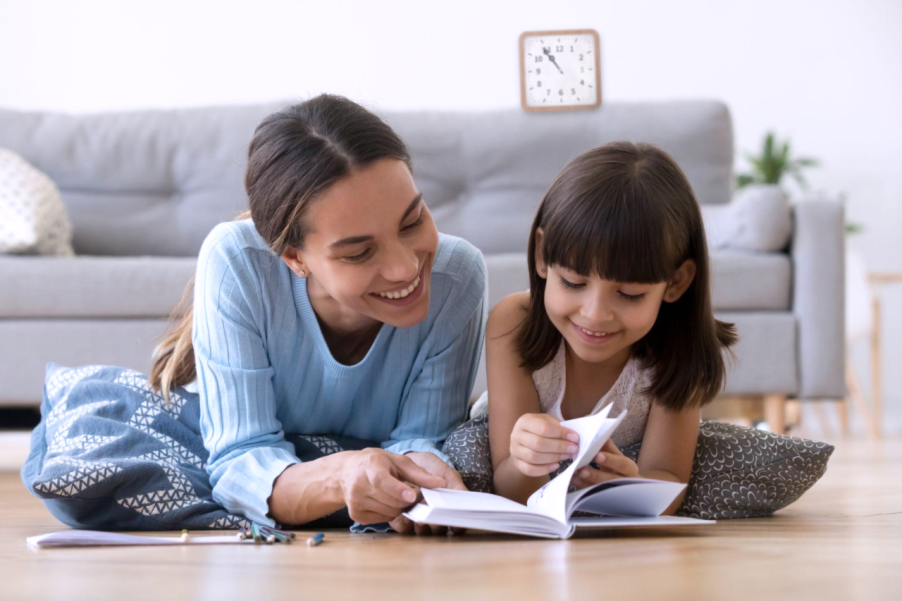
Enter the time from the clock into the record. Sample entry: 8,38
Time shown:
10,54
